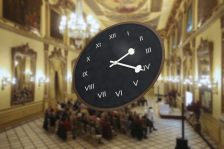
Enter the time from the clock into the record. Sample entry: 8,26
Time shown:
2,21
